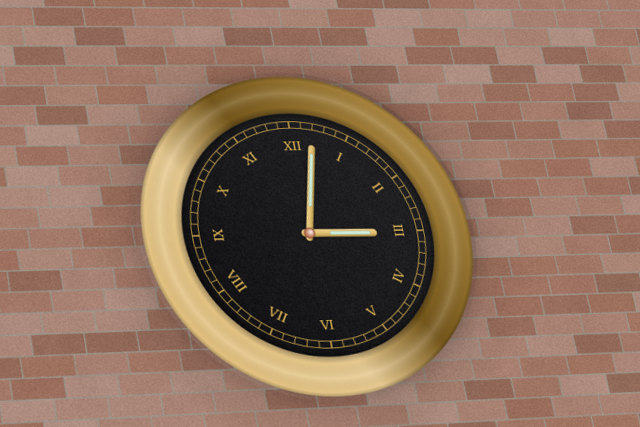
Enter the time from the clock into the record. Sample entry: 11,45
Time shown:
3,02
